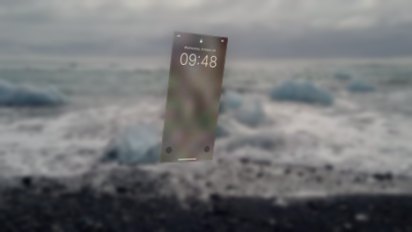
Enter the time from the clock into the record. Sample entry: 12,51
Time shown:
9,48
